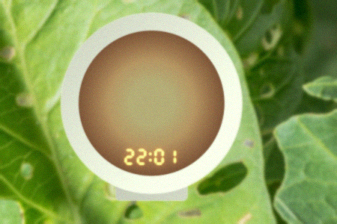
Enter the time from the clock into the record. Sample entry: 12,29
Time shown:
22,01
